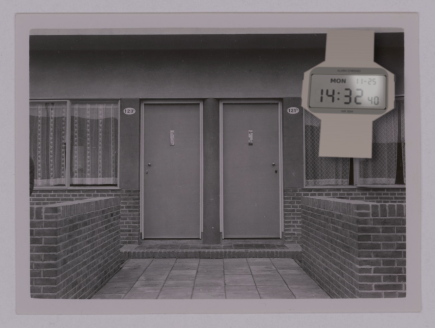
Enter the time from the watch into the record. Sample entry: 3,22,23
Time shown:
14,32,40
